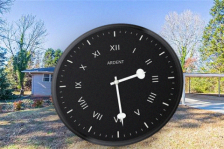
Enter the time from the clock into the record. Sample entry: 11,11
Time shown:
2,29
